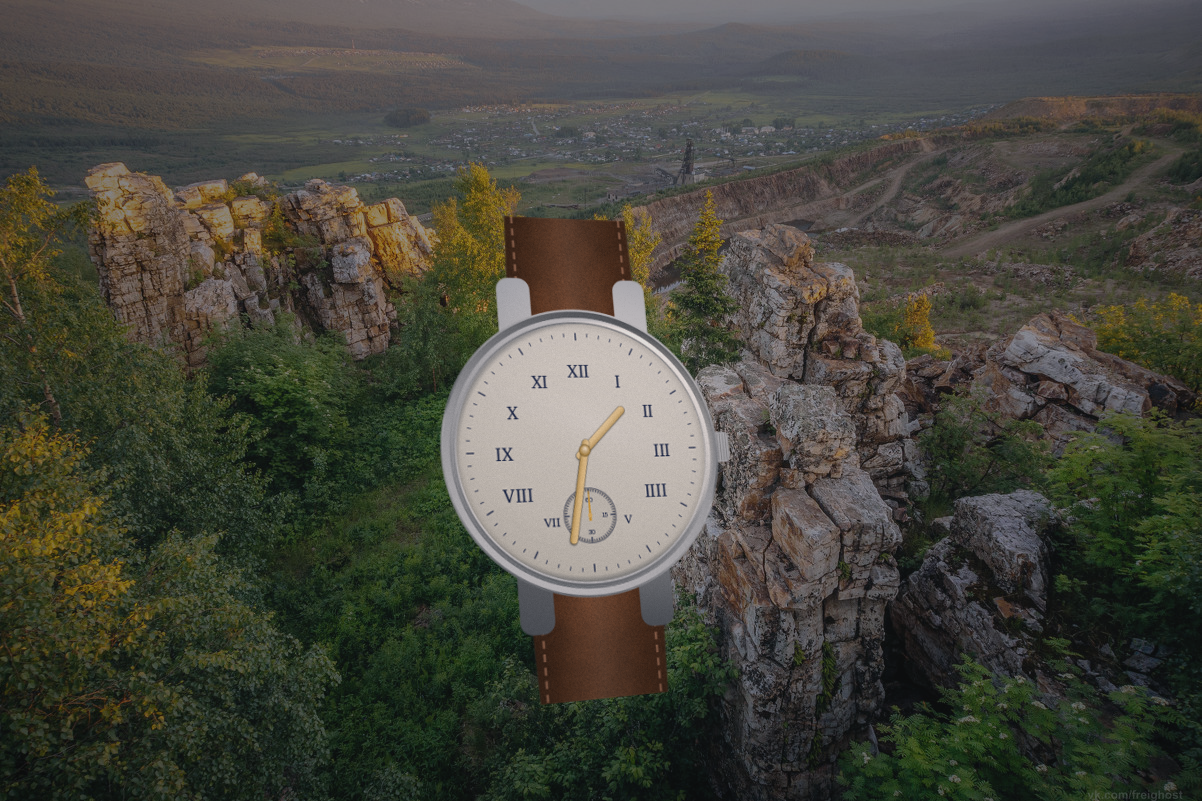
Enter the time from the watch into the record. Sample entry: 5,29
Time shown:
1,32
